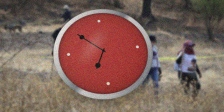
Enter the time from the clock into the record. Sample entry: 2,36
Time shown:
6,52
